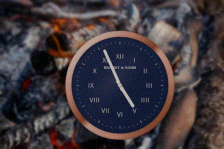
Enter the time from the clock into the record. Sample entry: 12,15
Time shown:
4,56
